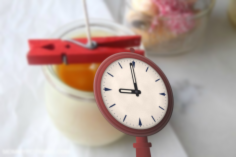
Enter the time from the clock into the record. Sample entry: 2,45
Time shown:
8,59
